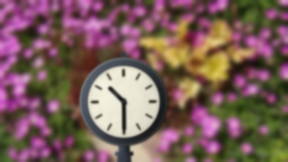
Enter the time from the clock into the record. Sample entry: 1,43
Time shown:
10,30
